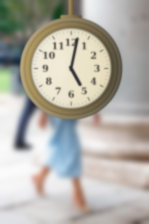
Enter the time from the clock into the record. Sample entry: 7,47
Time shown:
5,02
